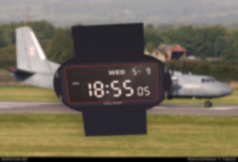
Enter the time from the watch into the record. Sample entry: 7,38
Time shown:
18,55
